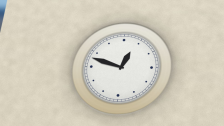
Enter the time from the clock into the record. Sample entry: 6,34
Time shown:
12,48
